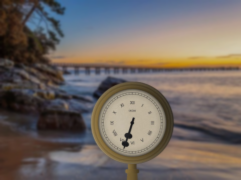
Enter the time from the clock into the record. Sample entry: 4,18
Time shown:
6,33
